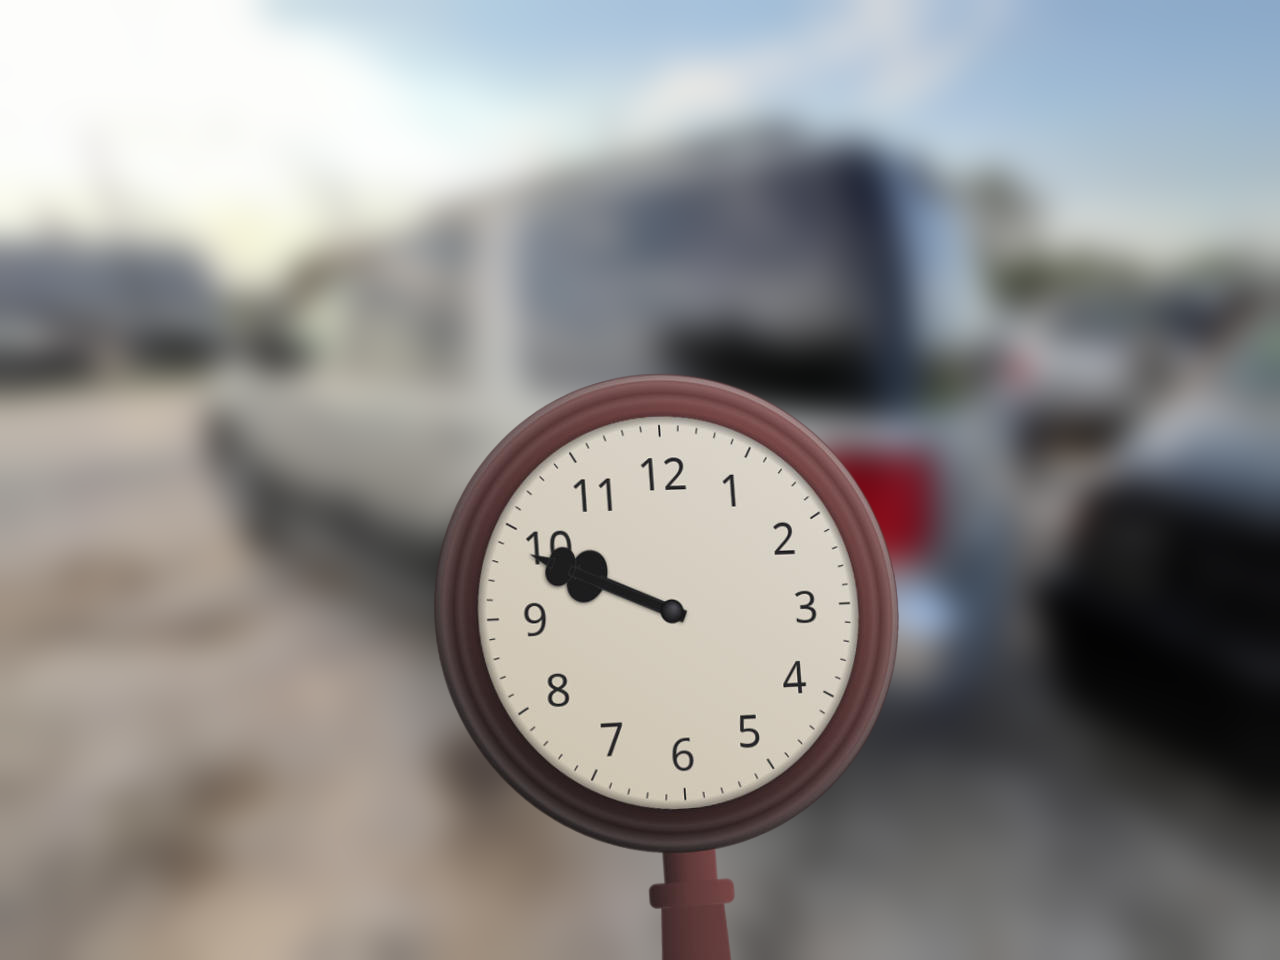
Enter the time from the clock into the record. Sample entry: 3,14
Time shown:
9,49
